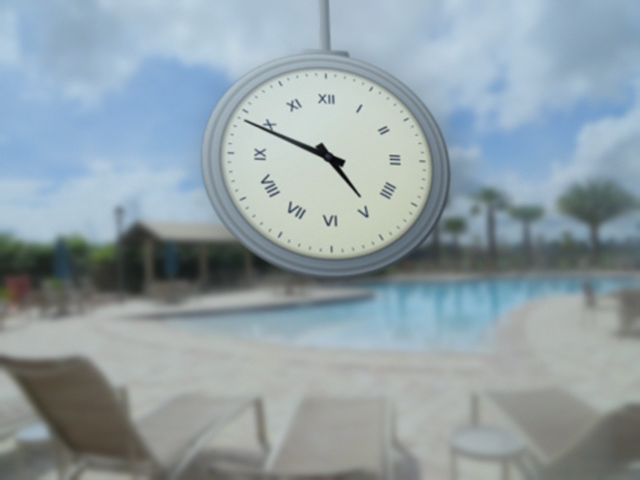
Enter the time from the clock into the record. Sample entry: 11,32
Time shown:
4,49
